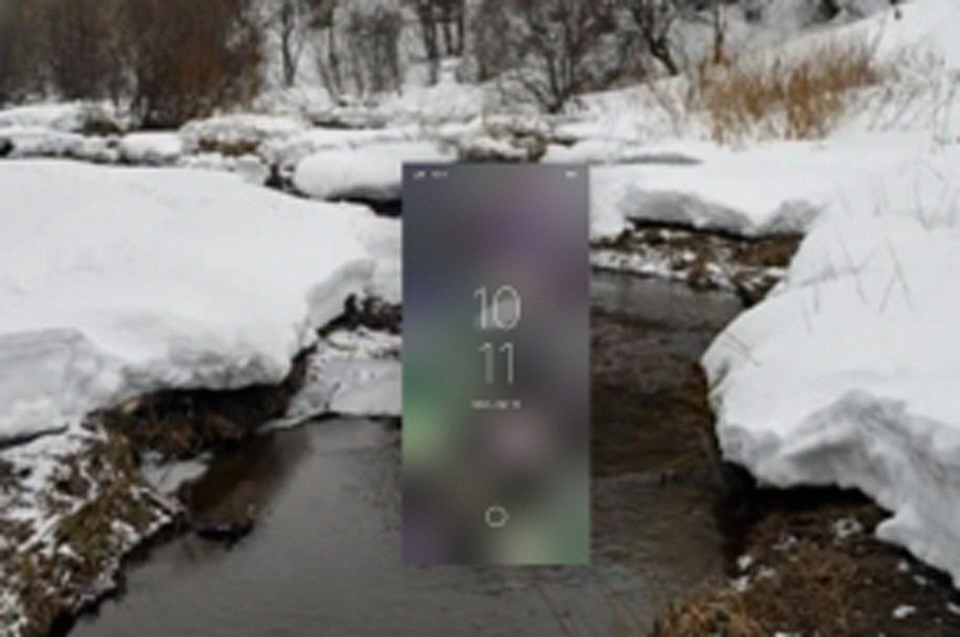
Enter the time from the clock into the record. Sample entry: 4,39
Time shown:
10,11
